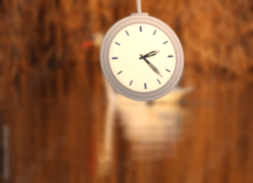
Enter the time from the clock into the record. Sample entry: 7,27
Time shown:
2,23
